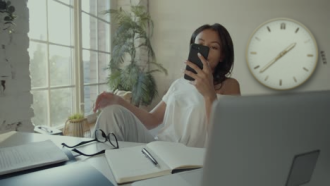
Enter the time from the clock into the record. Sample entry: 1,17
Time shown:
1,38
